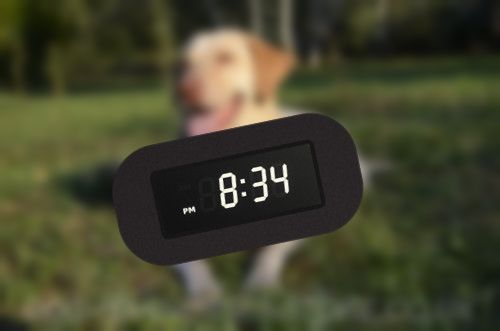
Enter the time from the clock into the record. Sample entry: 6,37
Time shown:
8,34
